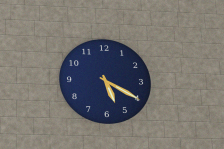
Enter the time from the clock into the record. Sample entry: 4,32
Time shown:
5,20
